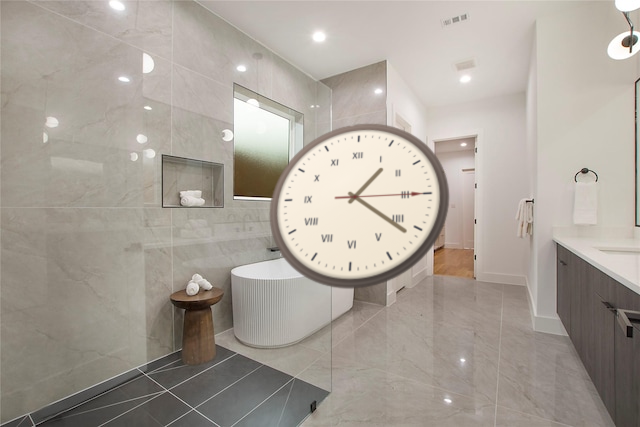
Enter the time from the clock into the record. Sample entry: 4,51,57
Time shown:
1,21,15
